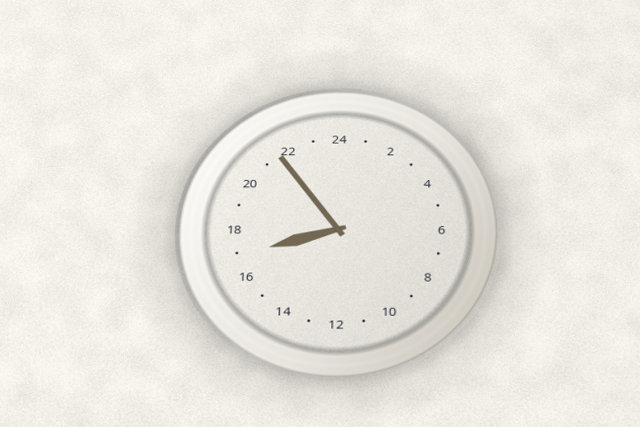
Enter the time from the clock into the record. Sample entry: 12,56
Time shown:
16,54
